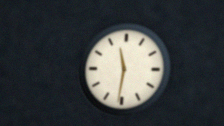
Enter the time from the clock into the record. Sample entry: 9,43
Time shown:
11,31
